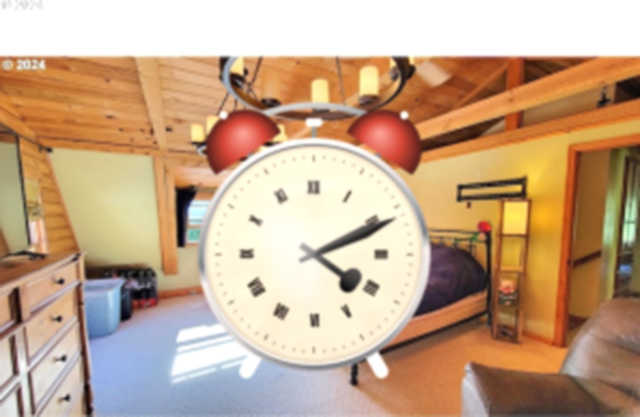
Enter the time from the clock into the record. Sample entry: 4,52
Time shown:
4,11
